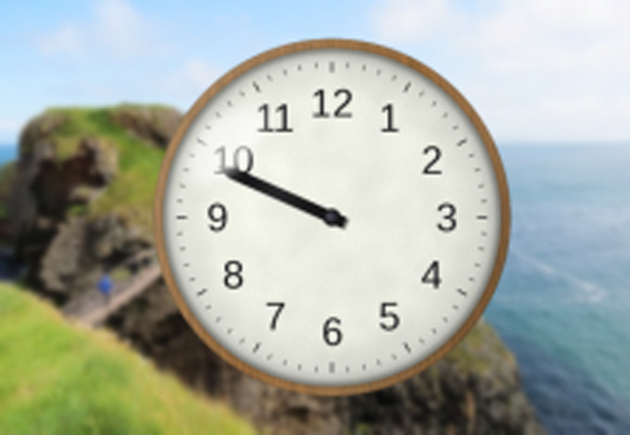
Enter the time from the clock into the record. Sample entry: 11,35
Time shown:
9,49
